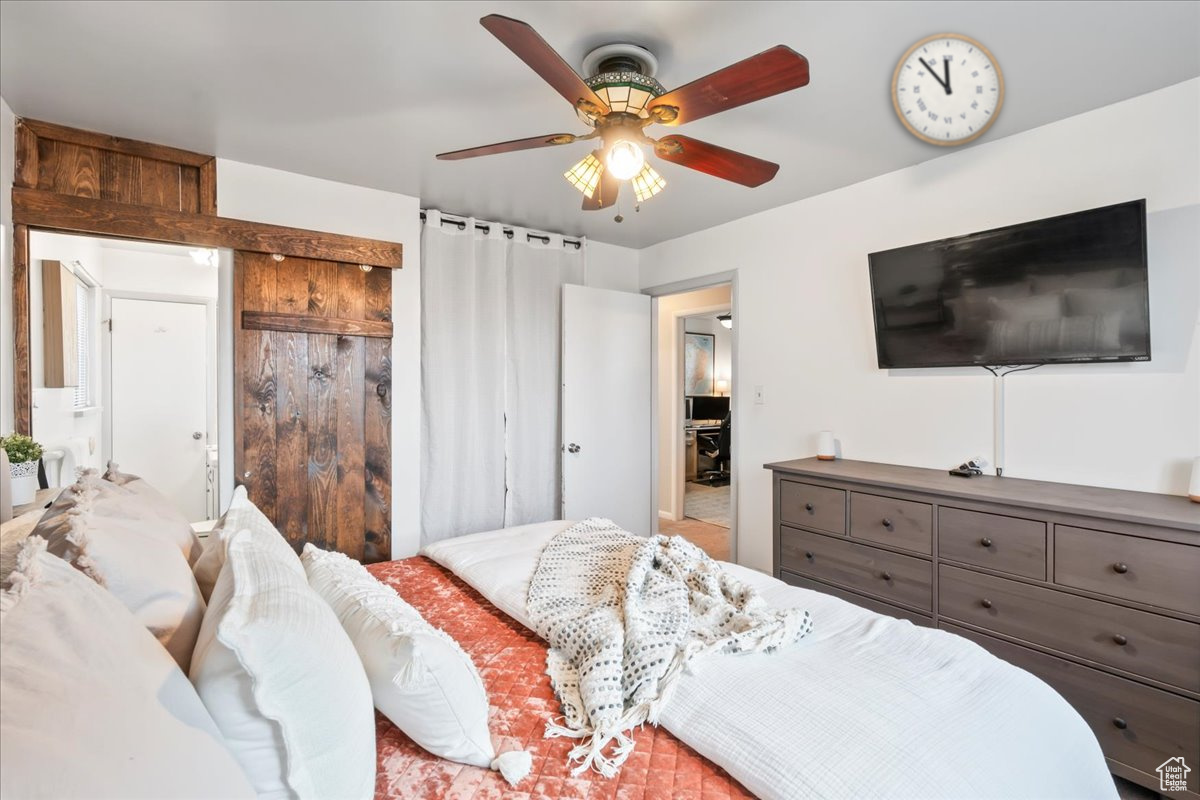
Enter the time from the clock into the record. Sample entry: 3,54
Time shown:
11,53
